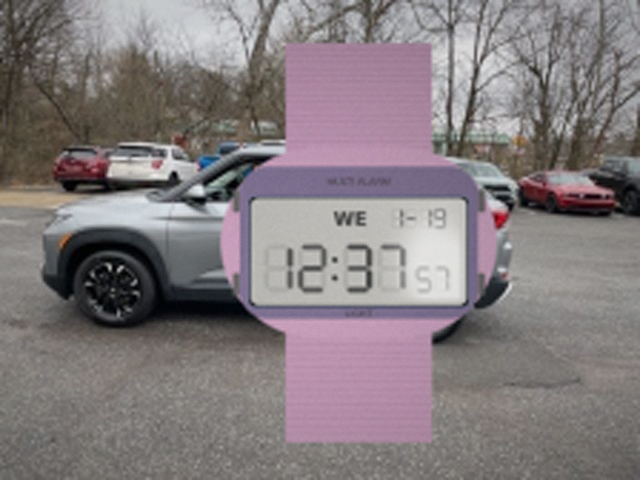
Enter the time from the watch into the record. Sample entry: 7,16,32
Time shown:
12,37,57
